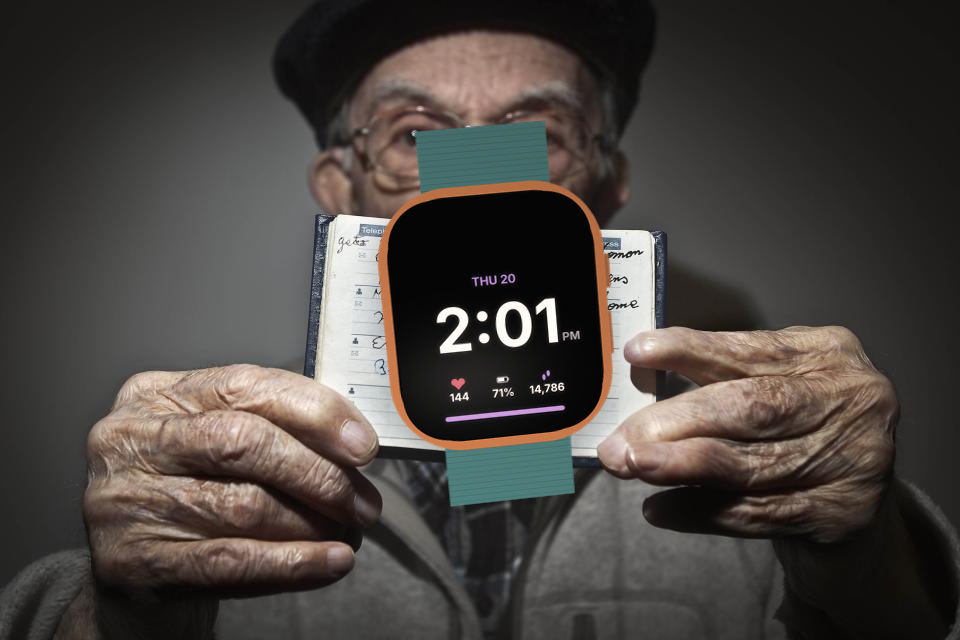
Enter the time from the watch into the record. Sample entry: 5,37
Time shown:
2,01
